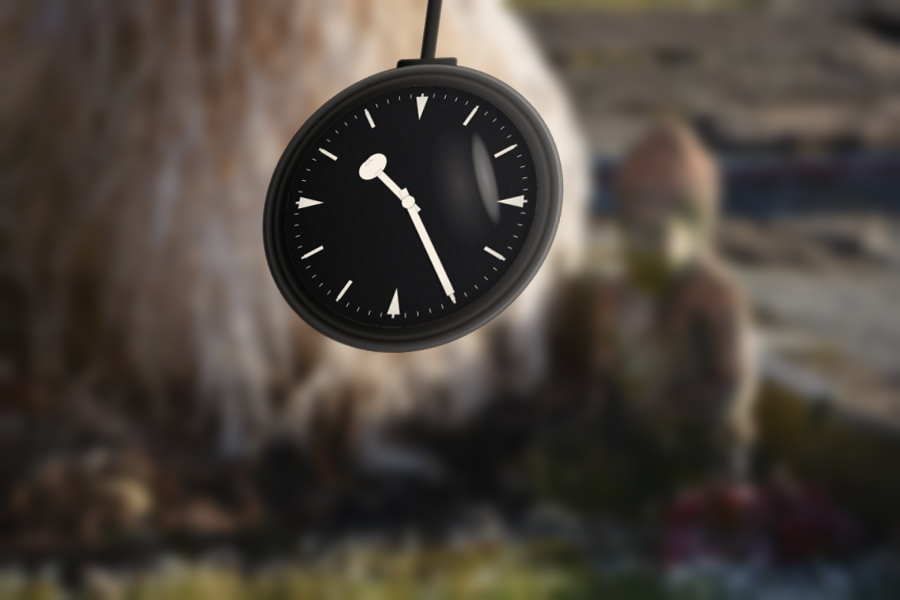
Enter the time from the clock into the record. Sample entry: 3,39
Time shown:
10,25
